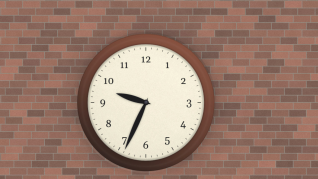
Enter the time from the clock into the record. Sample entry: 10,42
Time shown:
9,34
